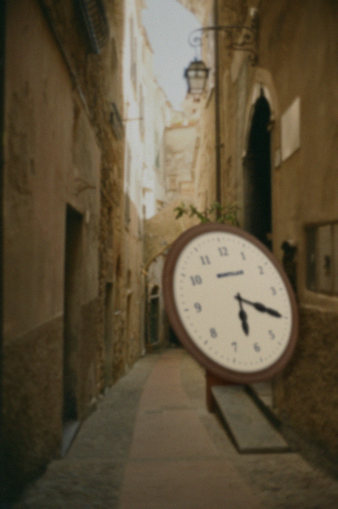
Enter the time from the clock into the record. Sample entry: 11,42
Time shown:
6,20
